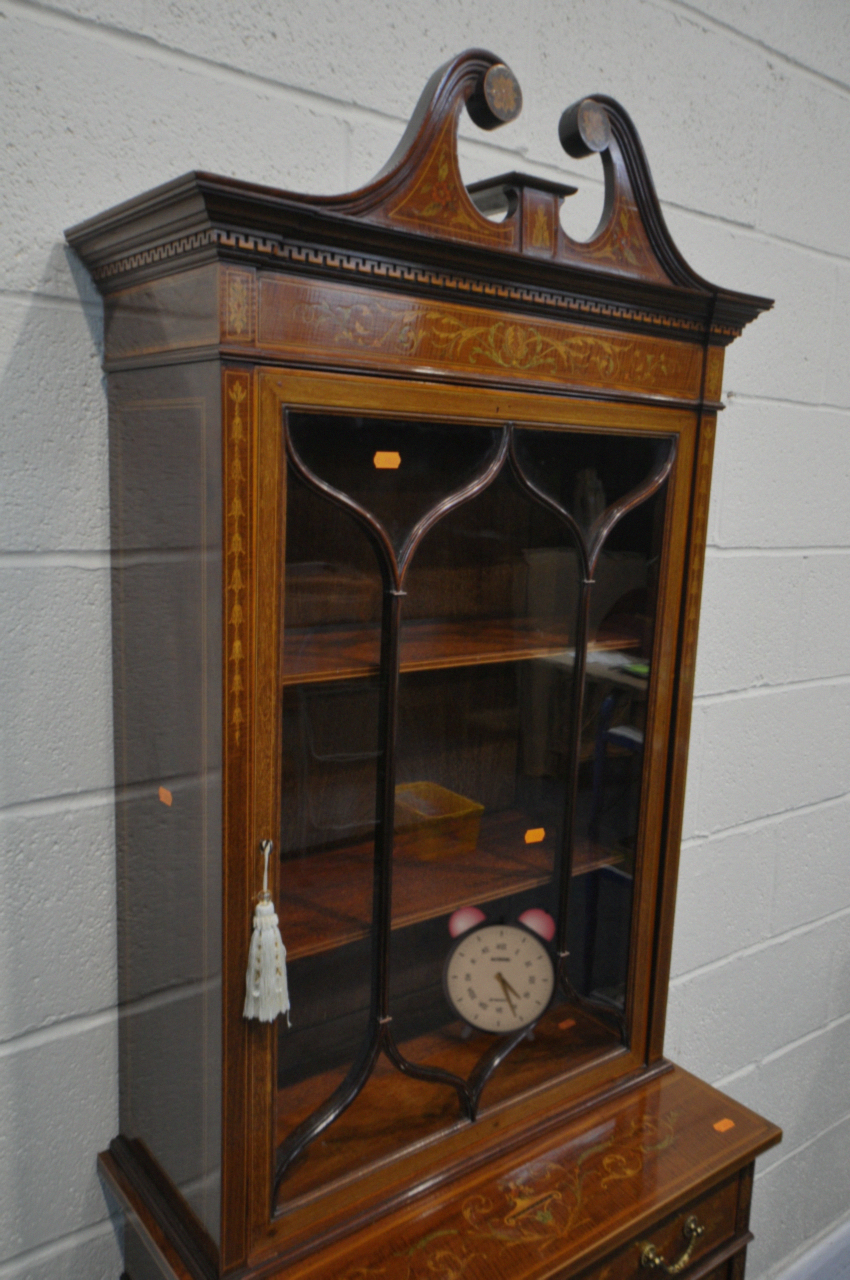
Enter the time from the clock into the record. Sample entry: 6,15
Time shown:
4,26
